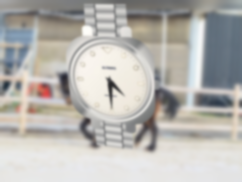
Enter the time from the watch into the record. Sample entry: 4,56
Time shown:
4,30
